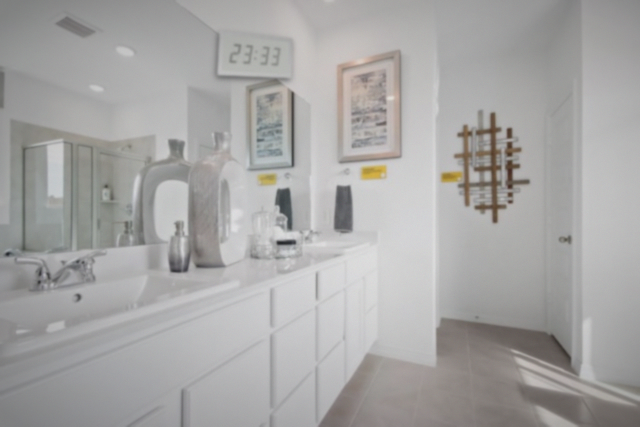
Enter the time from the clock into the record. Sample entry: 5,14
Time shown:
23,33
